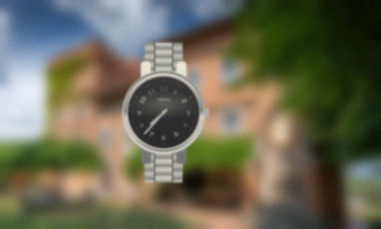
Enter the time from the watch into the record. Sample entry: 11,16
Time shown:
7,37
